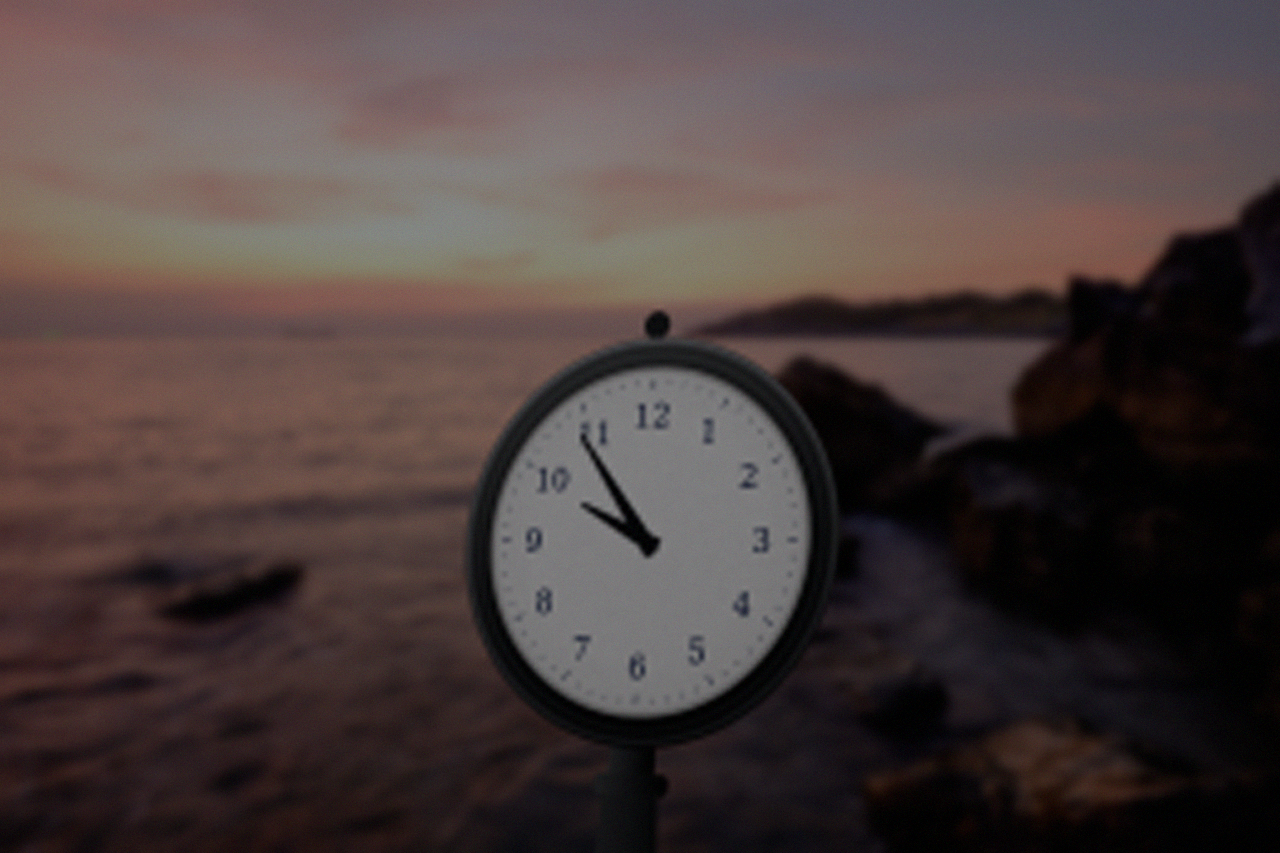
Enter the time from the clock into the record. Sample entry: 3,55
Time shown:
9,54
